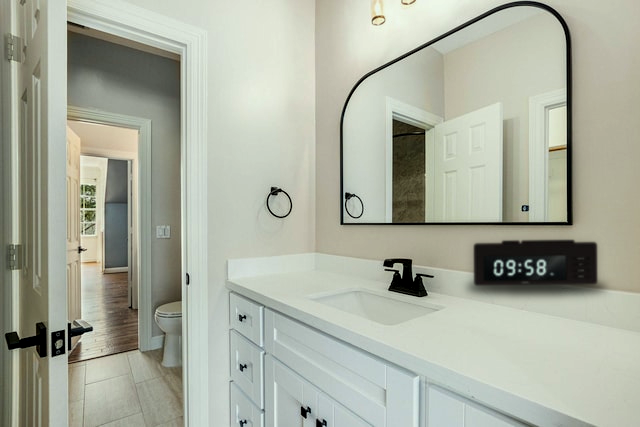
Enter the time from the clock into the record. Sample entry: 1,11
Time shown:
9,58
